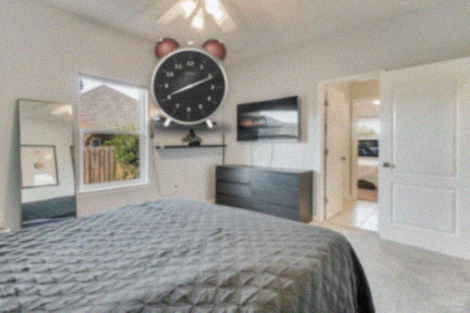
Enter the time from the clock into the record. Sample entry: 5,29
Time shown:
8,11
